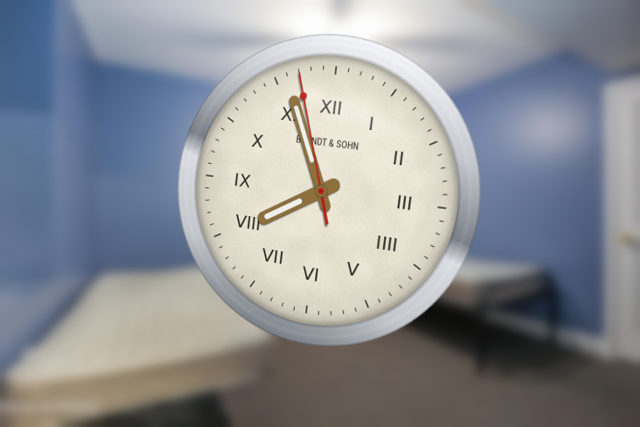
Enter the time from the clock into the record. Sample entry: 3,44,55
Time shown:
7,55,57
